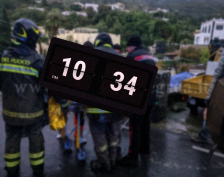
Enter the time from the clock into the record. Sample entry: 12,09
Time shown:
10,34
